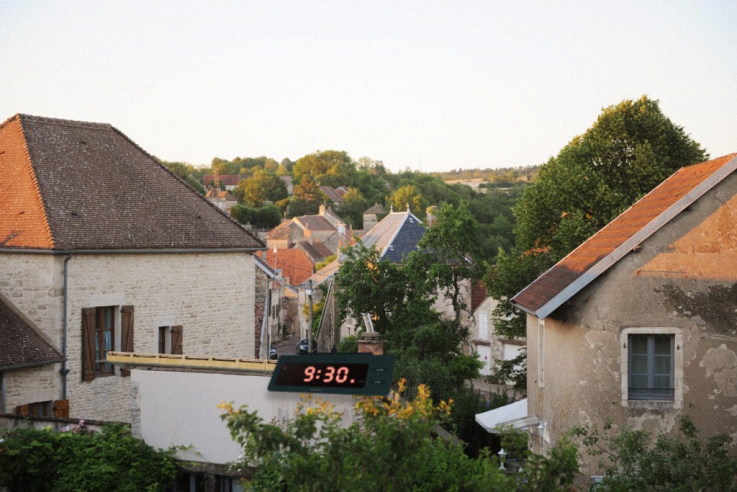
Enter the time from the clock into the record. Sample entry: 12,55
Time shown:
9,30
